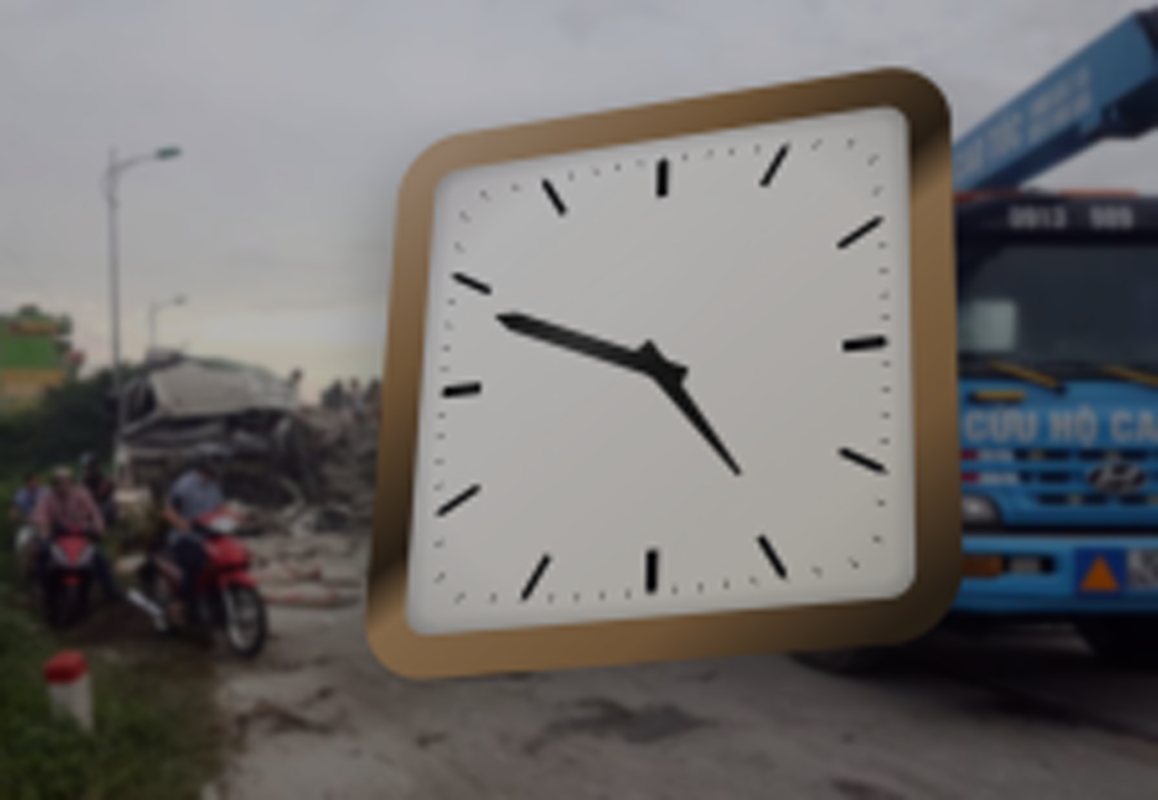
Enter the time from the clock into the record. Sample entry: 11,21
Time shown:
4,49
